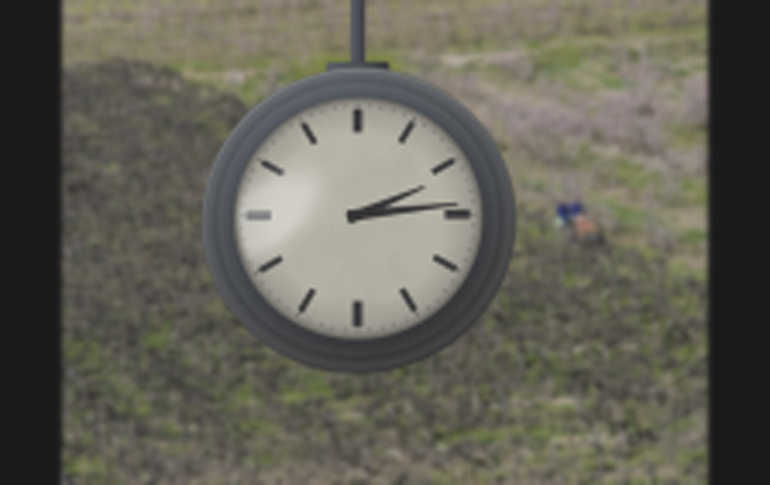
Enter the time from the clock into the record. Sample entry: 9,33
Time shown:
2,14
